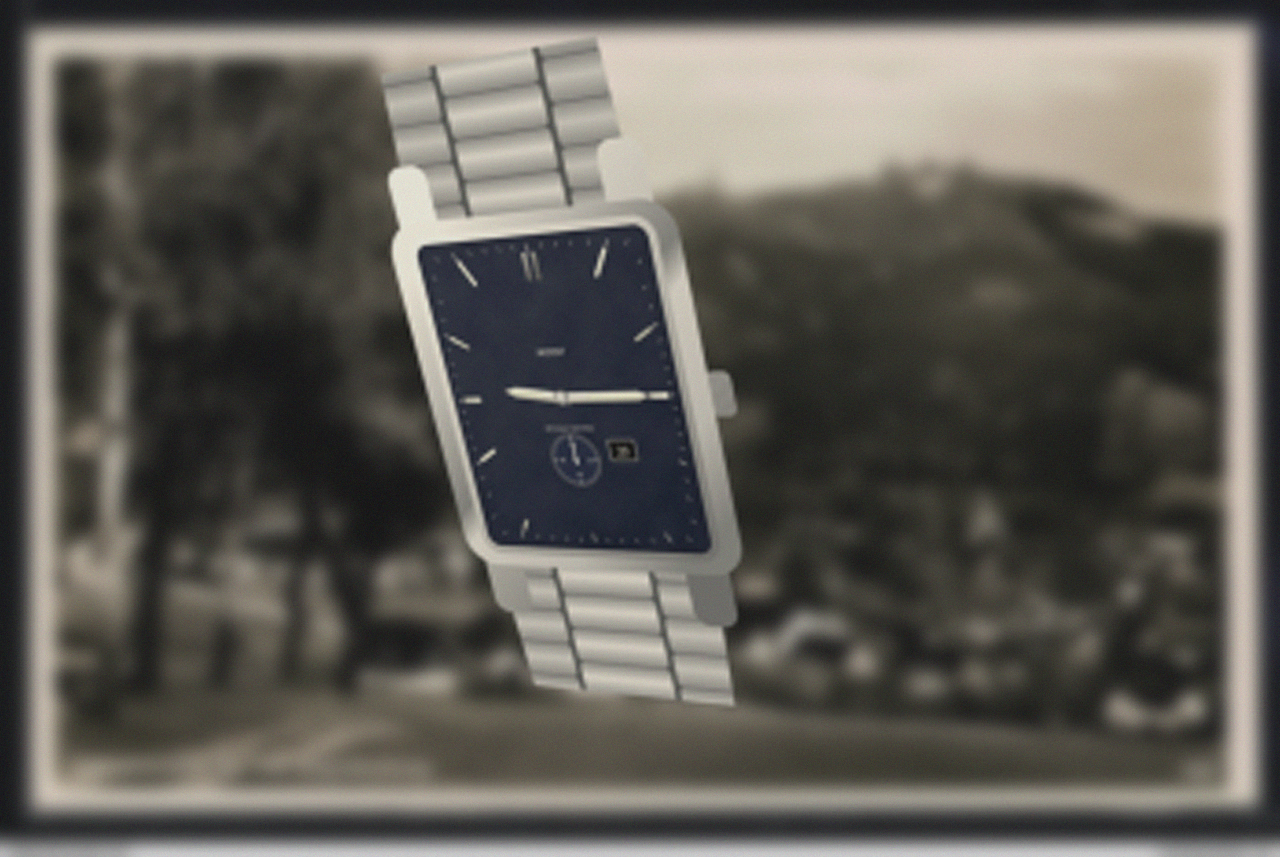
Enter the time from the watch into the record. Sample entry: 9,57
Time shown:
9,15
